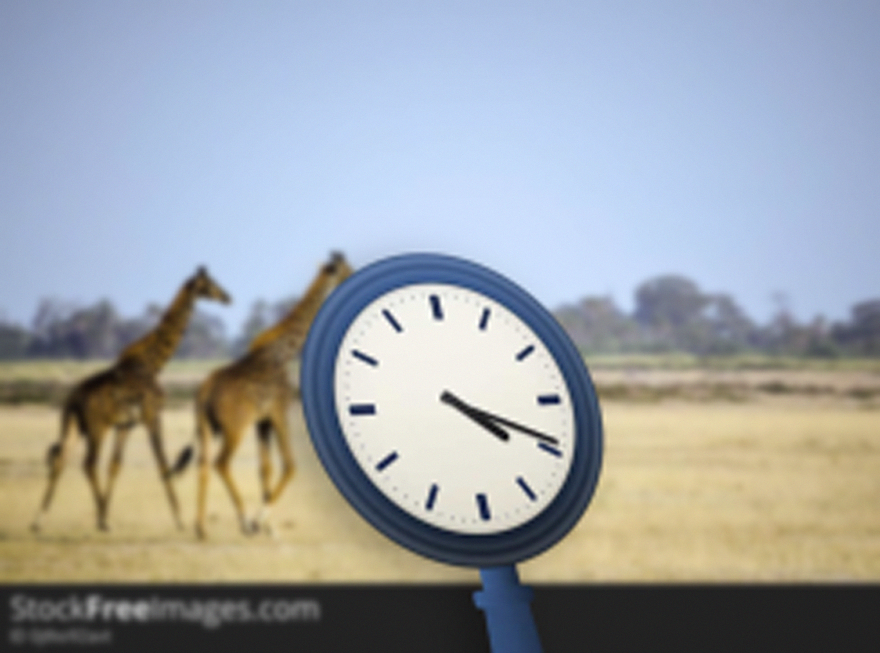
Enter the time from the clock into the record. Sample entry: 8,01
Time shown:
4,19
